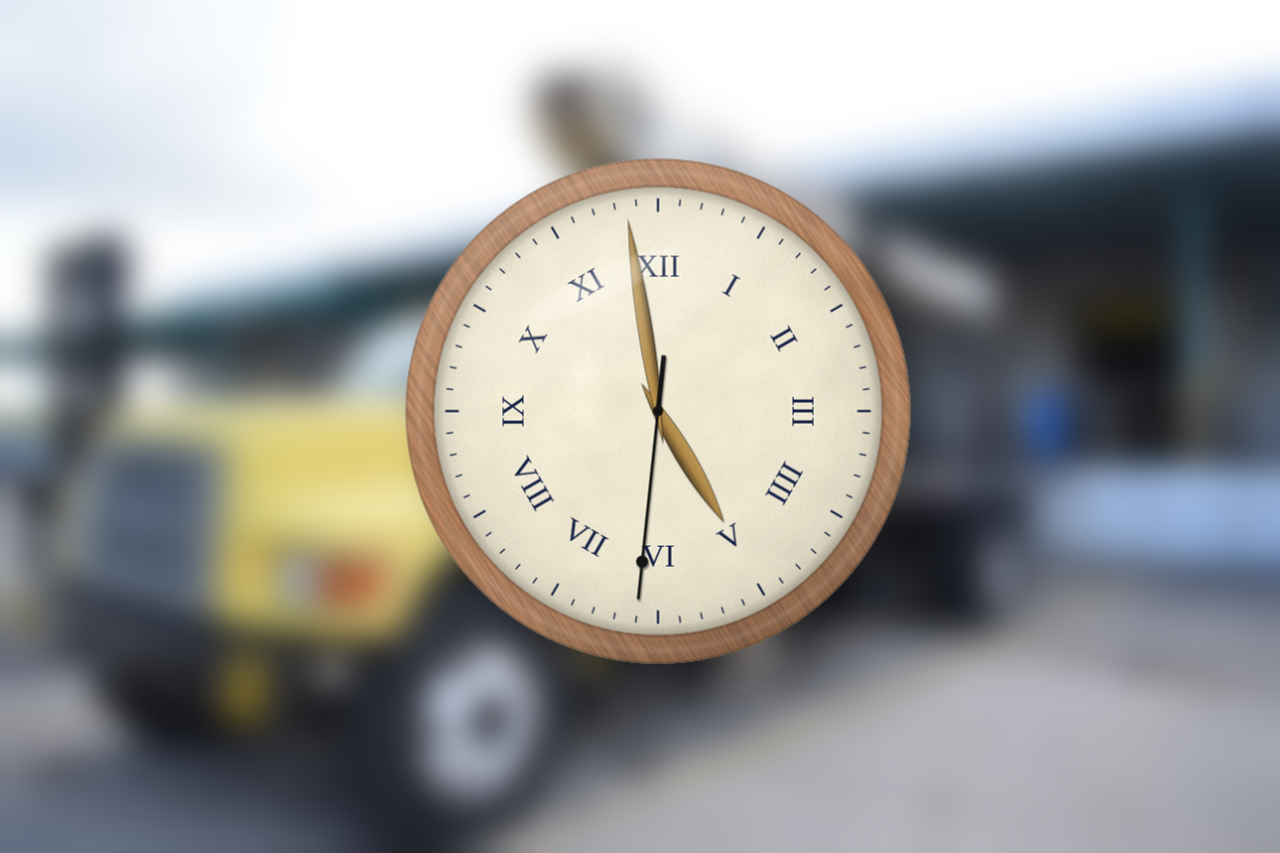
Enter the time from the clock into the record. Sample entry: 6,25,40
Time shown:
4,58,31
